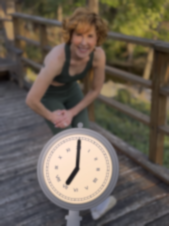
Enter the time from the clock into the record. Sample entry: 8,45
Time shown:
7,00
